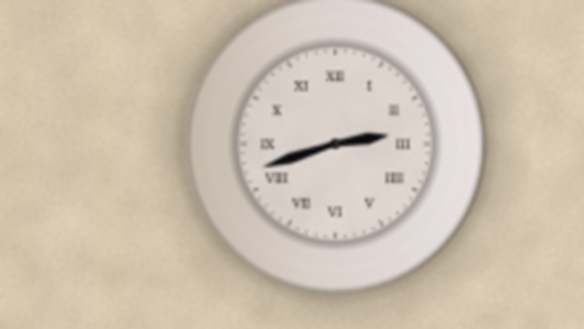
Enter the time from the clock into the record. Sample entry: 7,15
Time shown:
2,42
